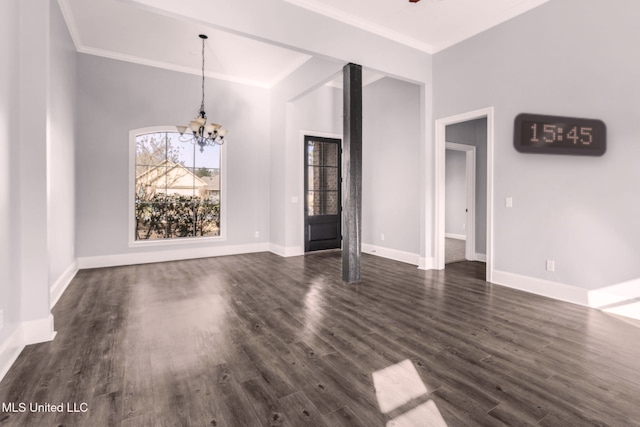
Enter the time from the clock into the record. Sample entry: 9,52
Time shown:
15,45
